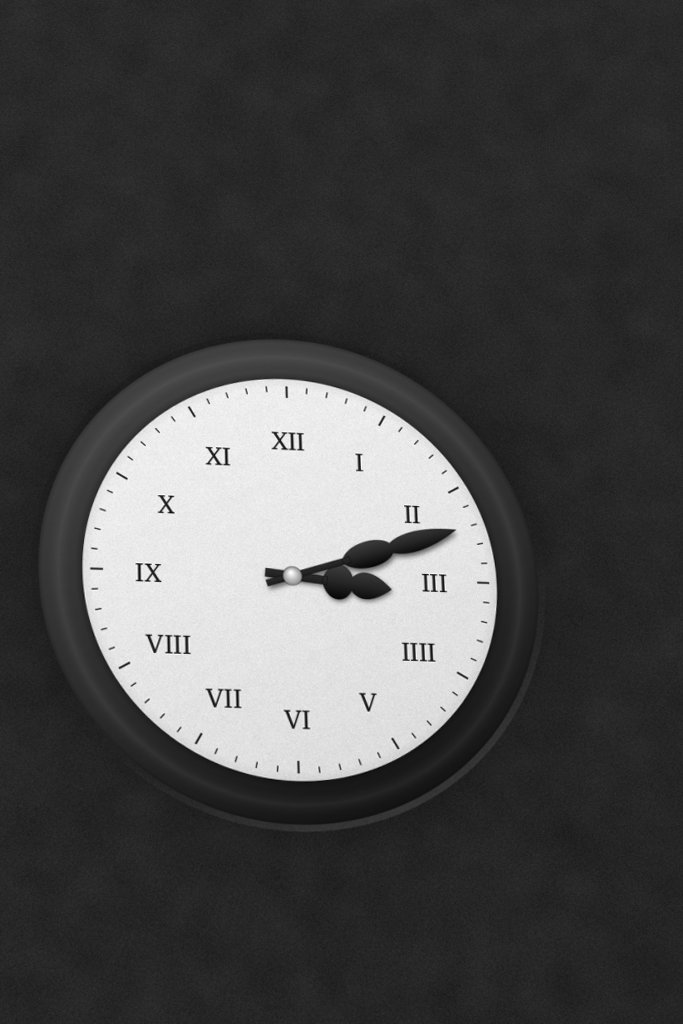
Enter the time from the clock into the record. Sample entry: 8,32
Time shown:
3,12
